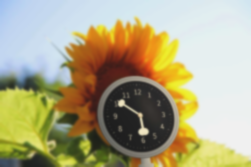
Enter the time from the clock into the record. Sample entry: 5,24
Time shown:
5,51
